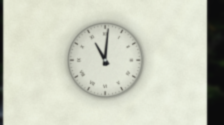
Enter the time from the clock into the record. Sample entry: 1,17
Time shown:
11,01
